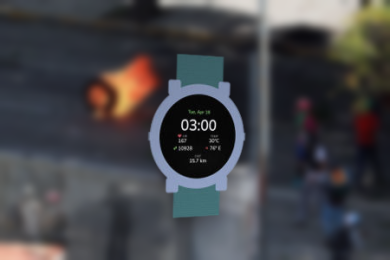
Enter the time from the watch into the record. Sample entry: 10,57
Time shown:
3,00
